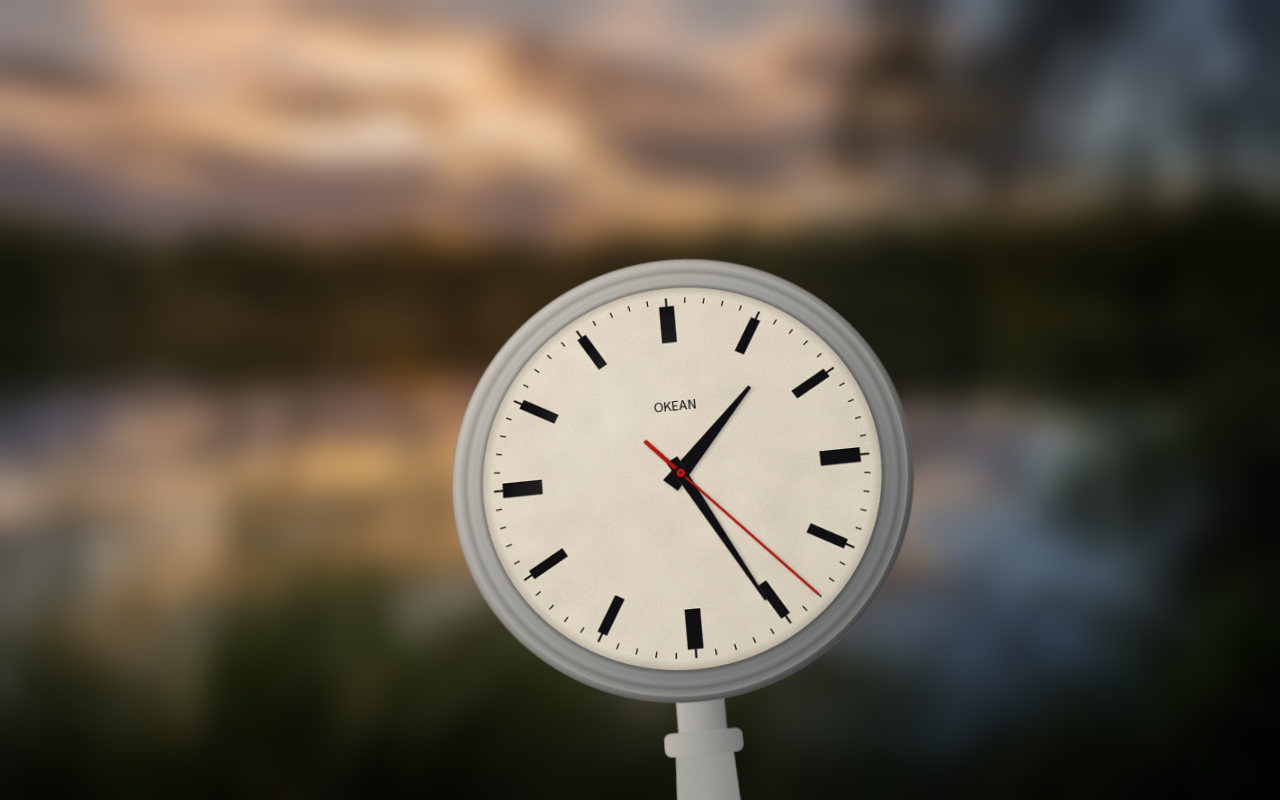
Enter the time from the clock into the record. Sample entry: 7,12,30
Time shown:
1,25,23
